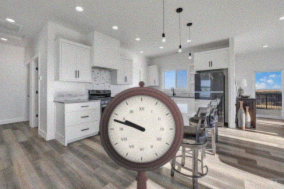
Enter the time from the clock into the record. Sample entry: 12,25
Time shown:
9,48
